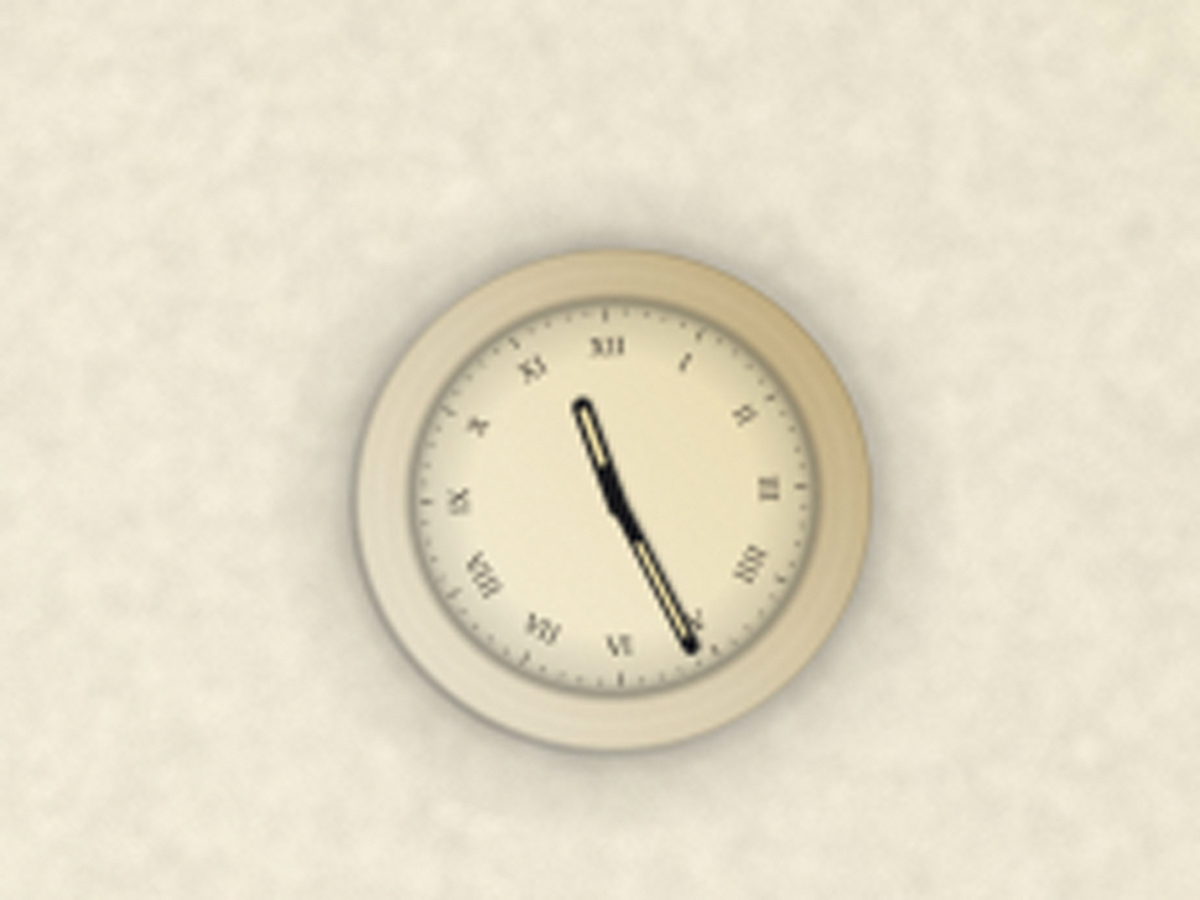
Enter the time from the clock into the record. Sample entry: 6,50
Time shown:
11,26
